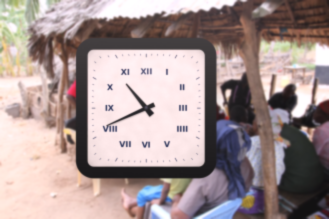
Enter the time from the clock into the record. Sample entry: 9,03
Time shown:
10,41
